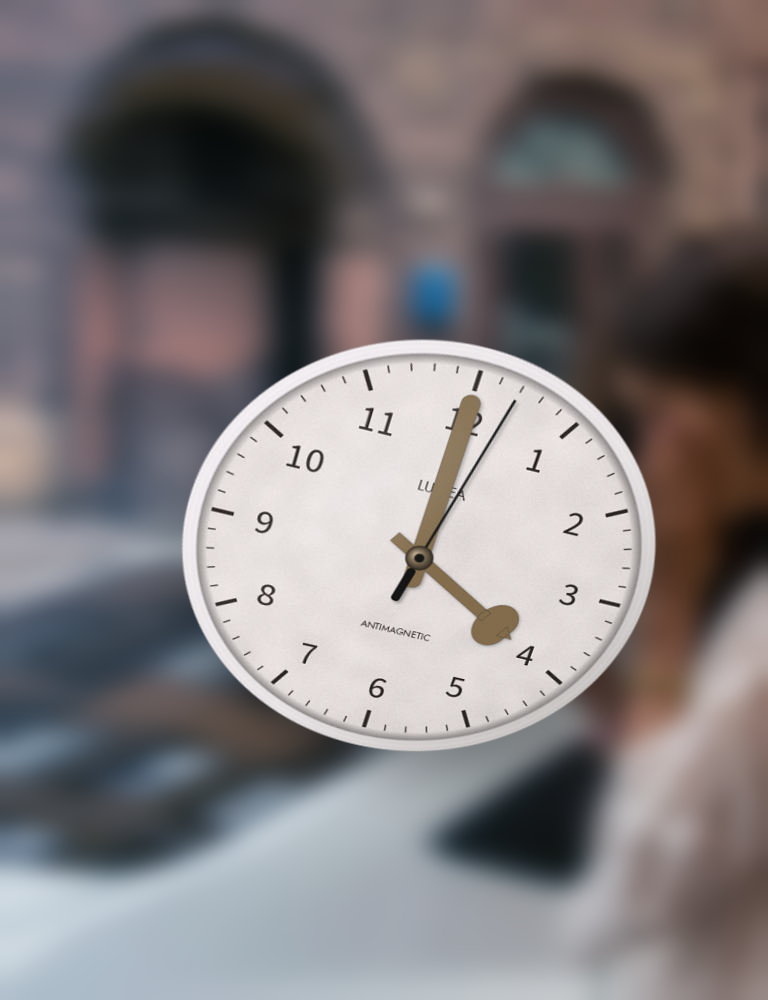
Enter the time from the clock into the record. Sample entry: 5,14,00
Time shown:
4,00,02
